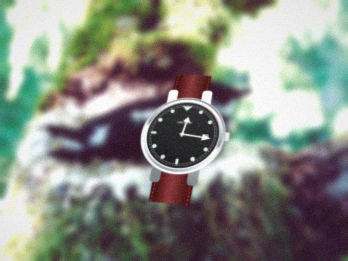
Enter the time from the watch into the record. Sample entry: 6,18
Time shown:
12,16
